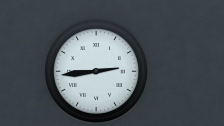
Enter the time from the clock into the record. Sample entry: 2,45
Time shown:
2,44
